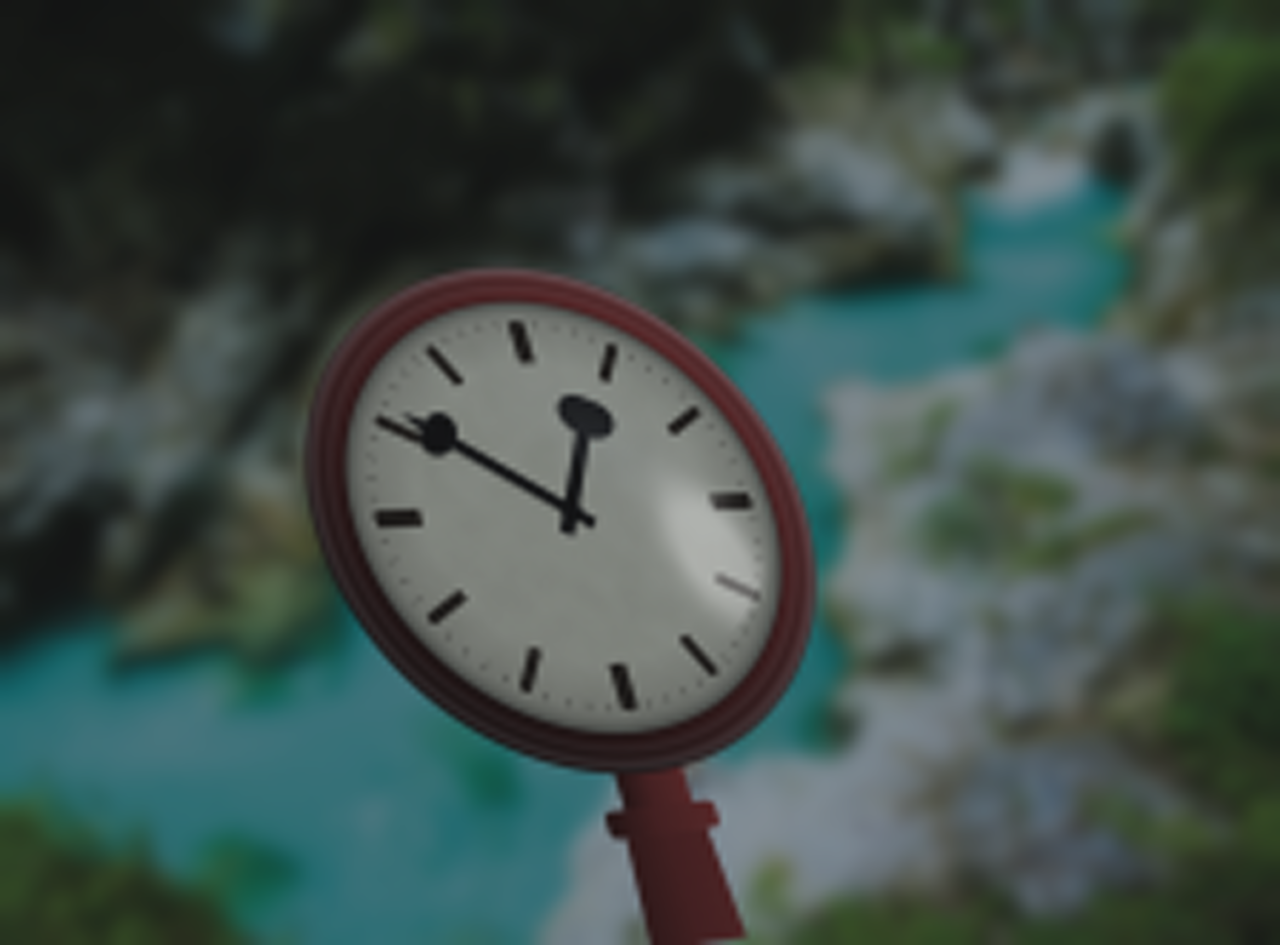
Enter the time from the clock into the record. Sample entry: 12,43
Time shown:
12,51
